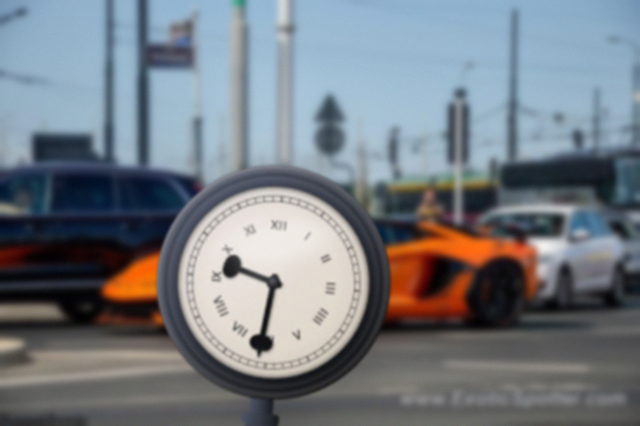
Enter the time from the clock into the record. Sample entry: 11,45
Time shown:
9,31
